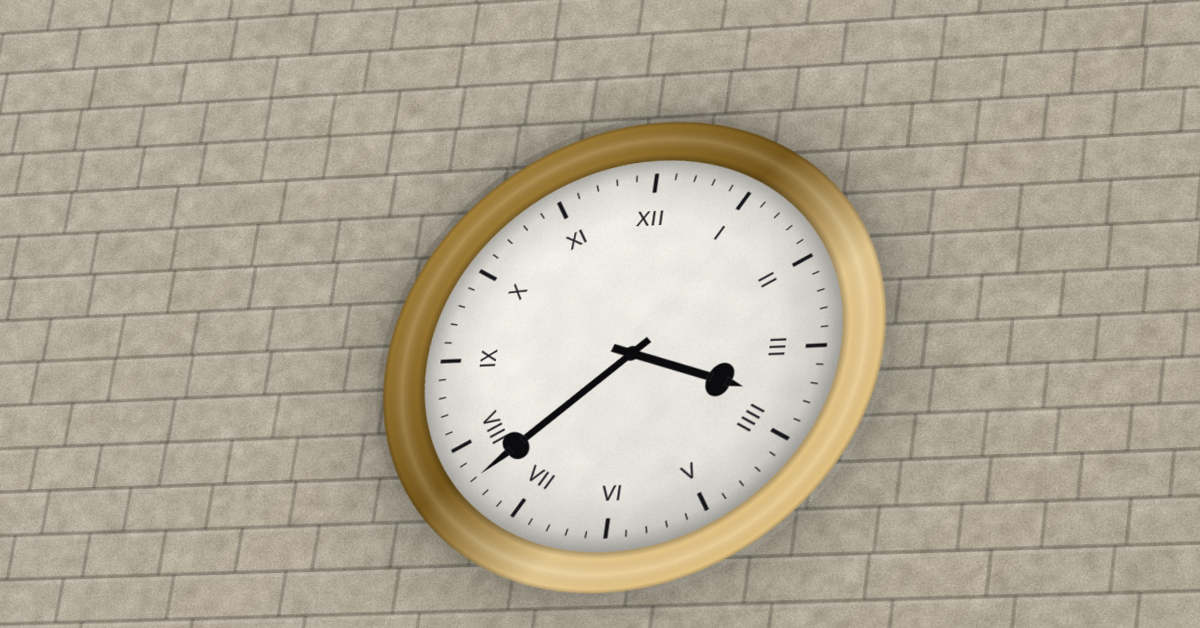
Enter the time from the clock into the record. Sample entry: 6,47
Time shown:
3,38
